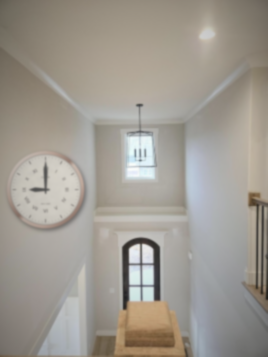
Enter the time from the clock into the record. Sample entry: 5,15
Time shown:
9,00
